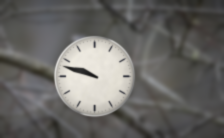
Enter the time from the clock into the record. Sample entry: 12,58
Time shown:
9,48
